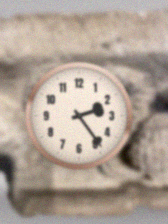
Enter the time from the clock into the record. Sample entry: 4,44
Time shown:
2,24
